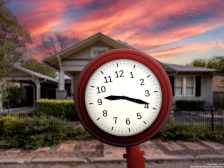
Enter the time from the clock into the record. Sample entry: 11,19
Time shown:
9,19
